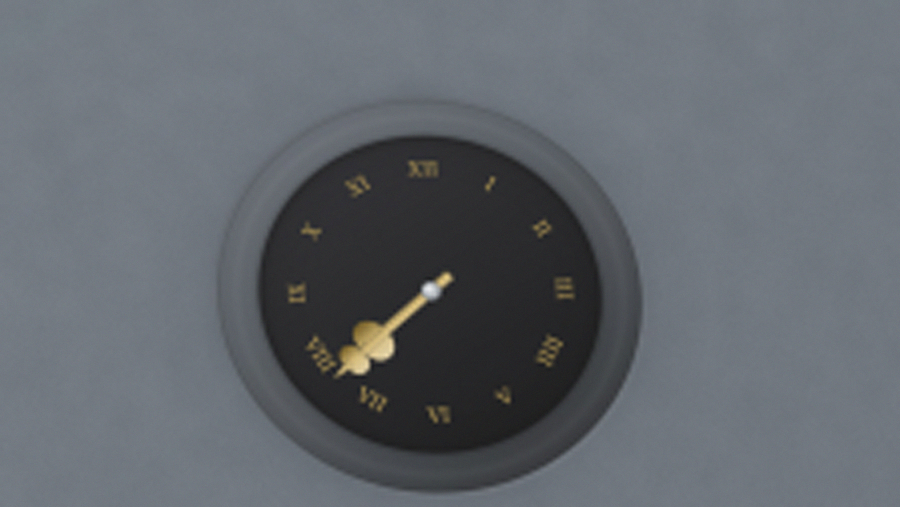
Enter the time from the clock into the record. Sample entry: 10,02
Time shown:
7,38
